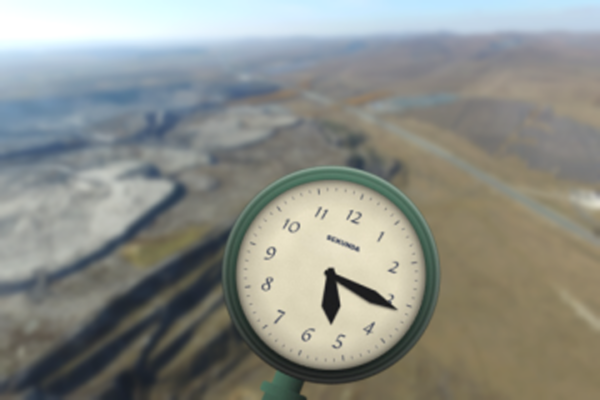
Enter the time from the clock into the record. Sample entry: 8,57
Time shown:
5,16
